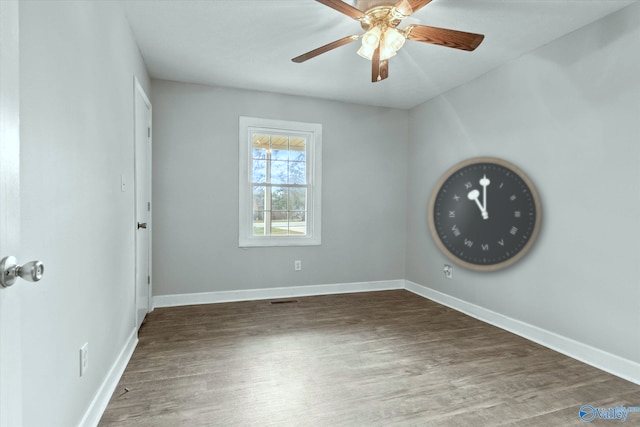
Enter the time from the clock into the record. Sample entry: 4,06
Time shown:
11,00
